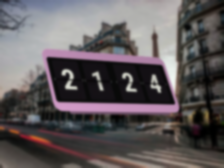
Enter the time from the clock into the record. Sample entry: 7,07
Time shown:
21,24
